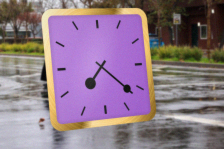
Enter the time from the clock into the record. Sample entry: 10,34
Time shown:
7,22
